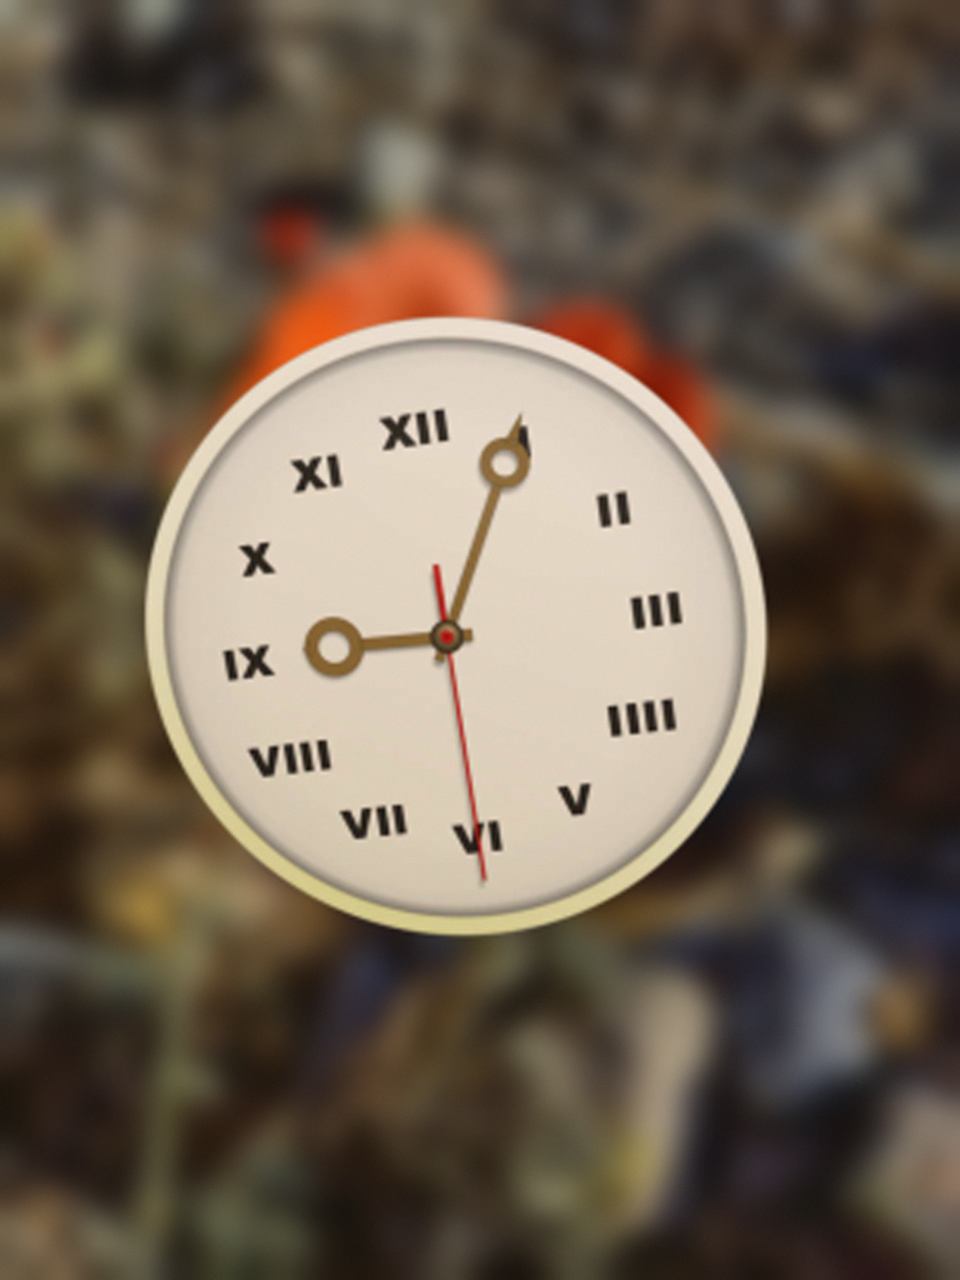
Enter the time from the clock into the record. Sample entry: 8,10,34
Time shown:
9,04,30
